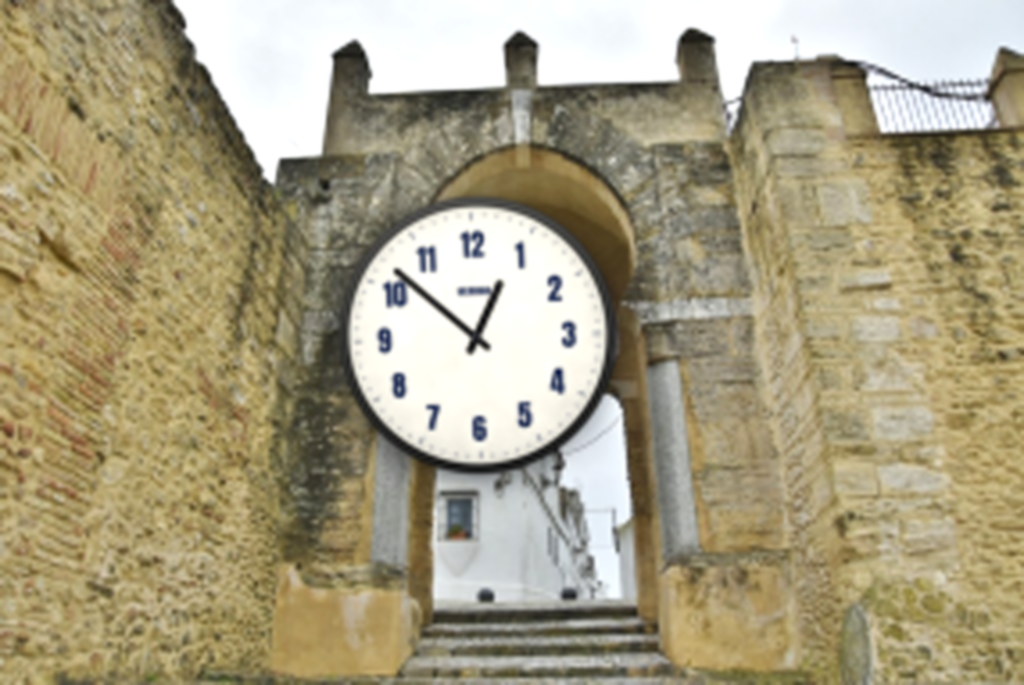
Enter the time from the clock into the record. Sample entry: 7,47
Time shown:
12,52
